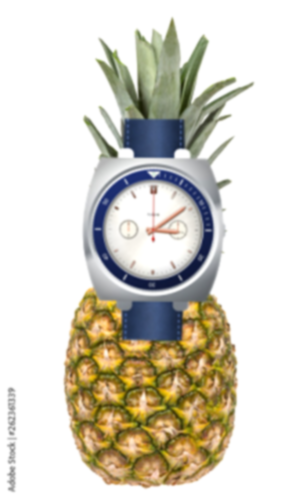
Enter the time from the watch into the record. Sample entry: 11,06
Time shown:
3,09
